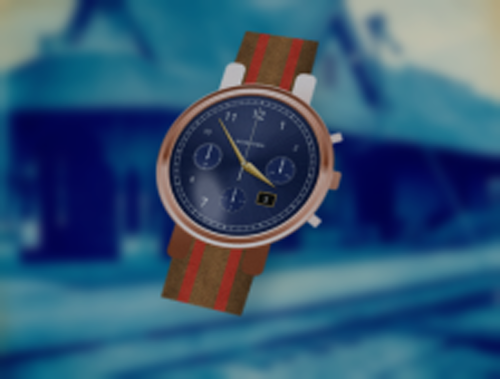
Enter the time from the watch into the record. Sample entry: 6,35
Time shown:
3,53
